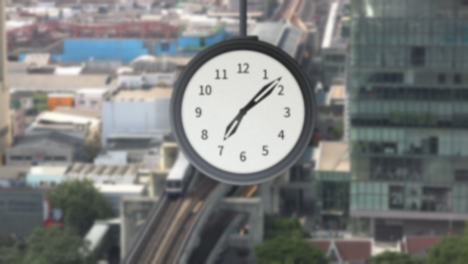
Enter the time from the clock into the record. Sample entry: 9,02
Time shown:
7,08
